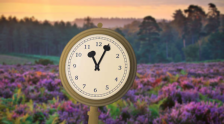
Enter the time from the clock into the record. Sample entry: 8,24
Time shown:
11,04
